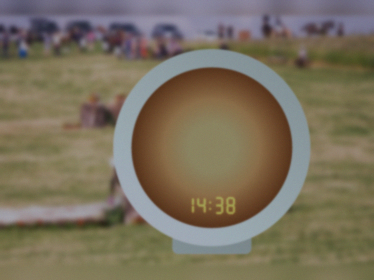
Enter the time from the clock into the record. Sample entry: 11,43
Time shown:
14,38
